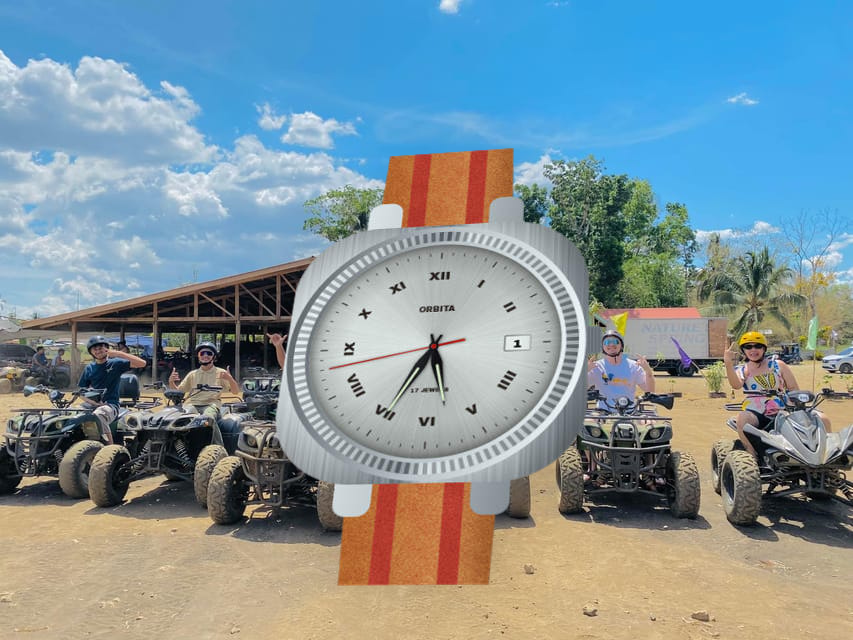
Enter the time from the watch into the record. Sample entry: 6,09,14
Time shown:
5,34,43
